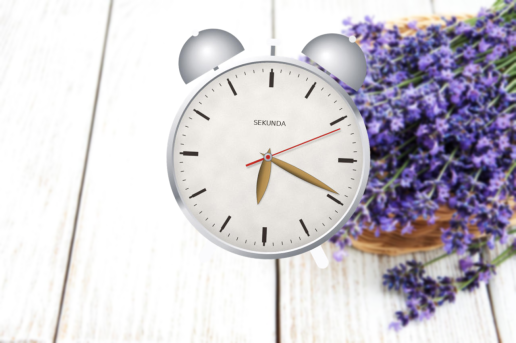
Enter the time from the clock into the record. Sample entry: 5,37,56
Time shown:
6,19,11
